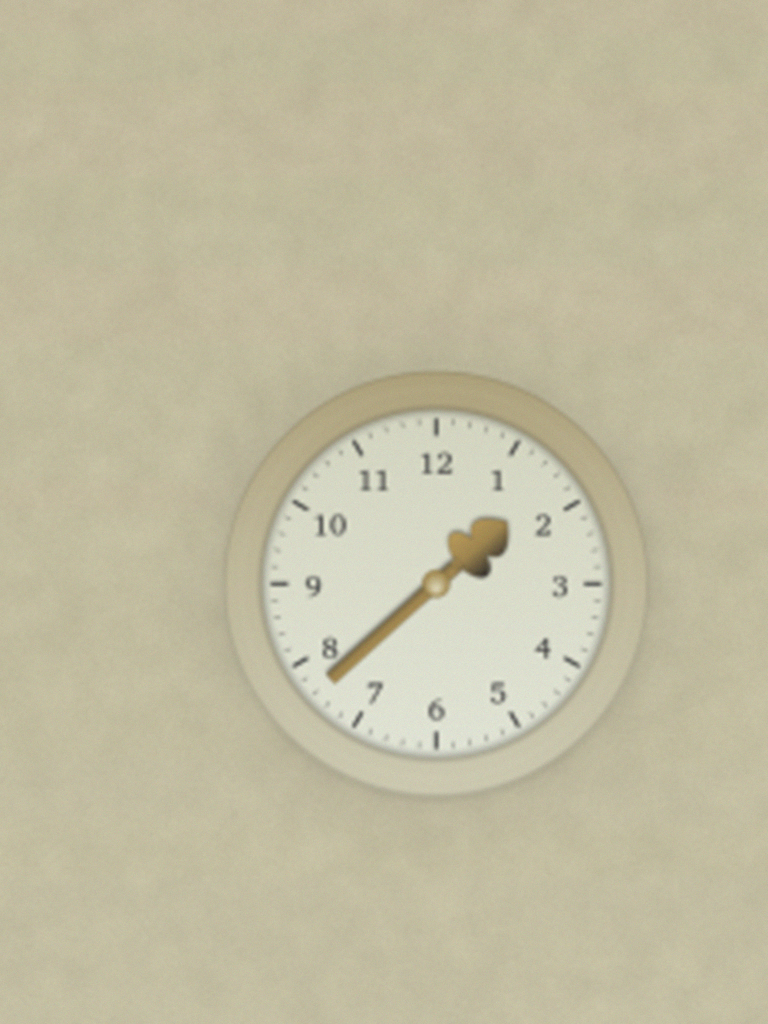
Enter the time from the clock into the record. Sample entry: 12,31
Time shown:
1,38
